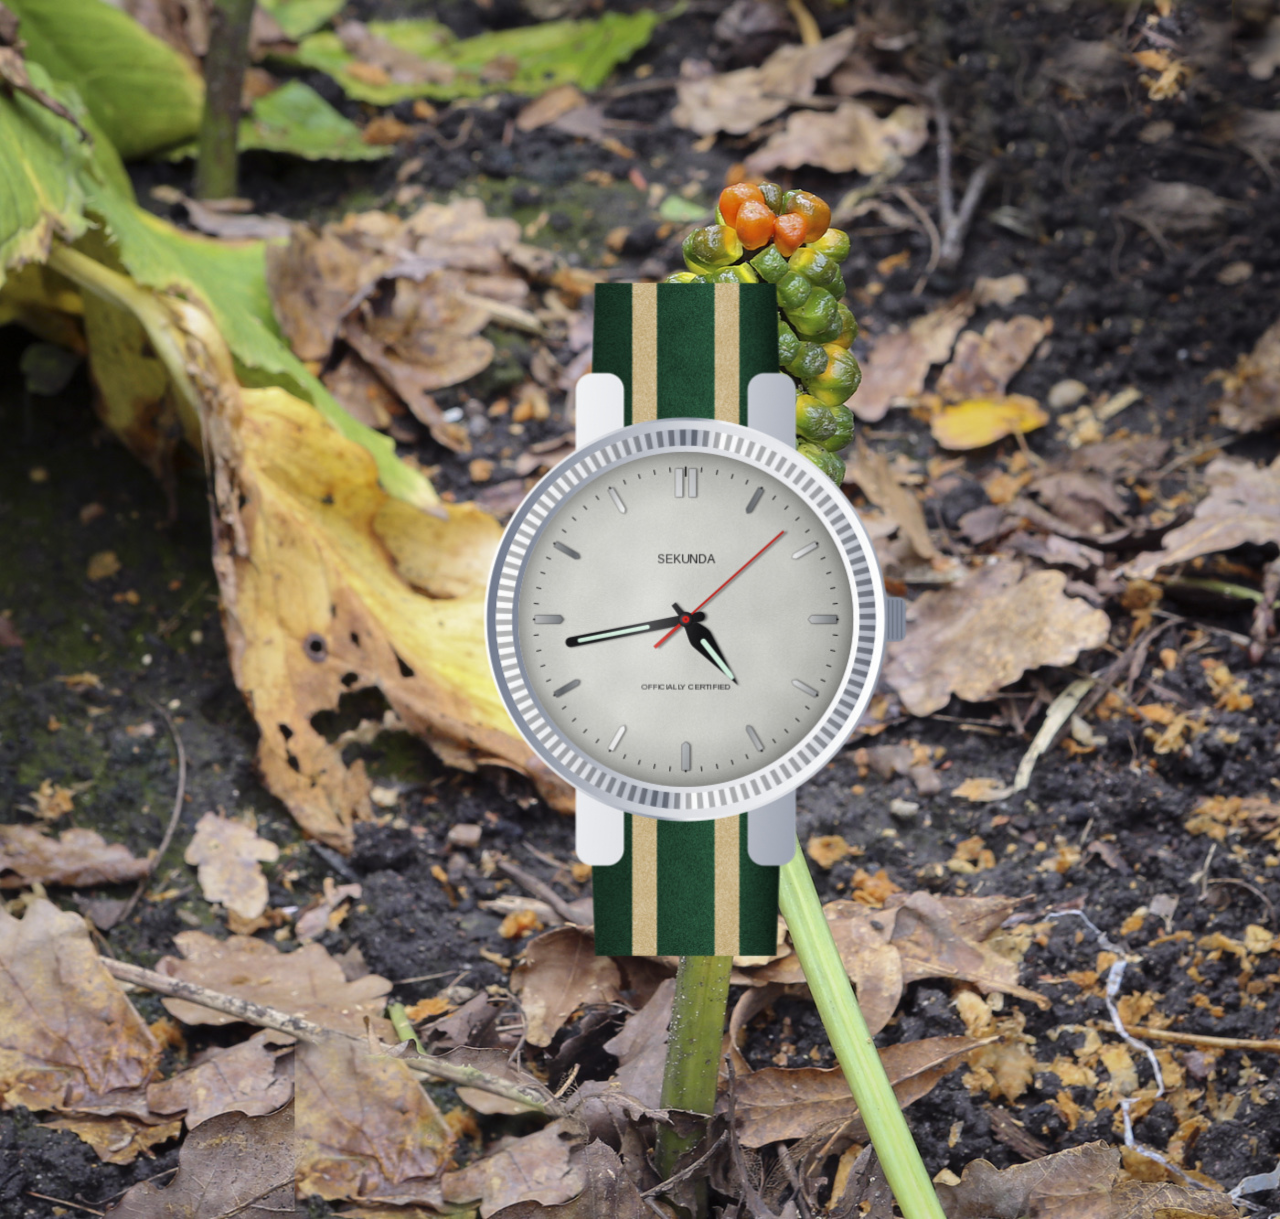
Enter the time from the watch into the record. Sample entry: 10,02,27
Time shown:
4,43,08
